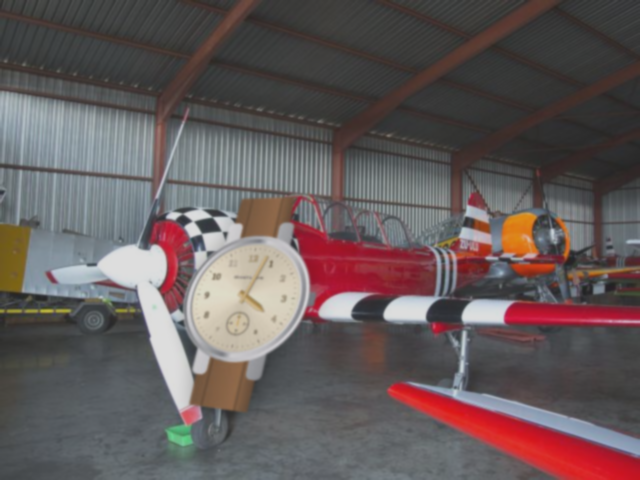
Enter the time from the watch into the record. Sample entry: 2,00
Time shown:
4,03
